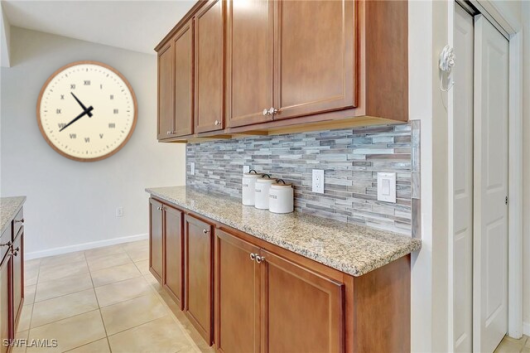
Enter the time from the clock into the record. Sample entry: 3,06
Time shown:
10,39
